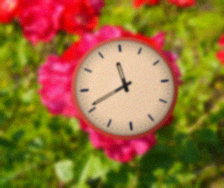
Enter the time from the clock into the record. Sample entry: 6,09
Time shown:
11,41
